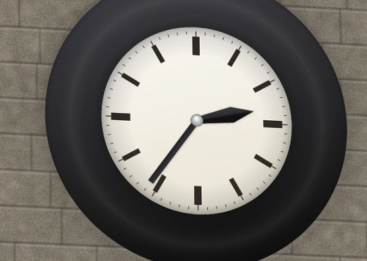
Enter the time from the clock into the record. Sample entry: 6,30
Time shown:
2,36
